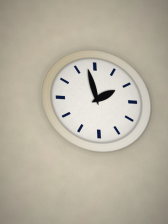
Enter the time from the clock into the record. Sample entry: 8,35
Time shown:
1,58
